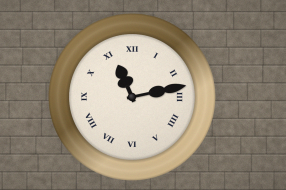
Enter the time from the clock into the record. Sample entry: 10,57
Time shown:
11,13
